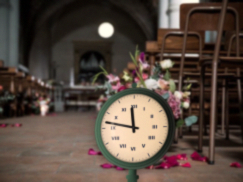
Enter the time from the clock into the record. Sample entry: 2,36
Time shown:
11,47
